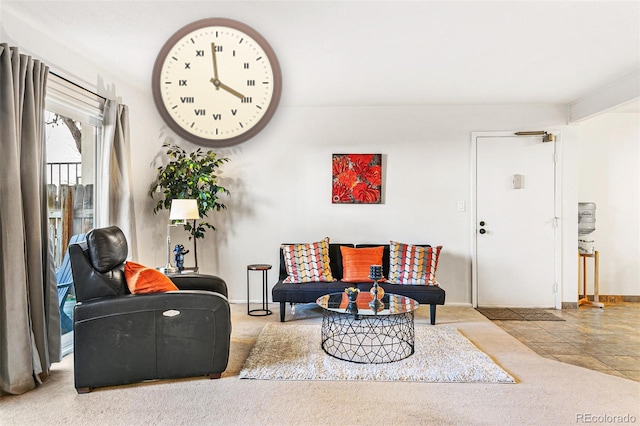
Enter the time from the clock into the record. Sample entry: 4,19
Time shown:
3,59
